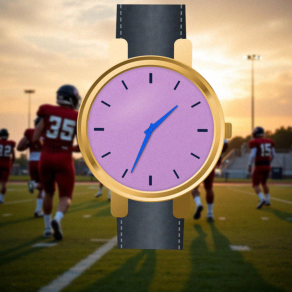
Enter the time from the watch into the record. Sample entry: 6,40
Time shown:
1,34
